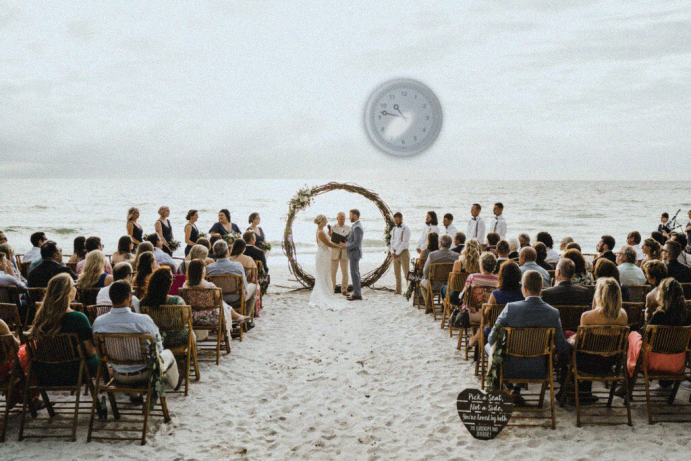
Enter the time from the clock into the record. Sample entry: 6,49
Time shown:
10,47
